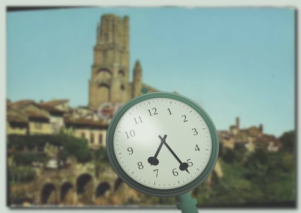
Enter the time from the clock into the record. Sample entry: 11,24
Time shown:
7,27
